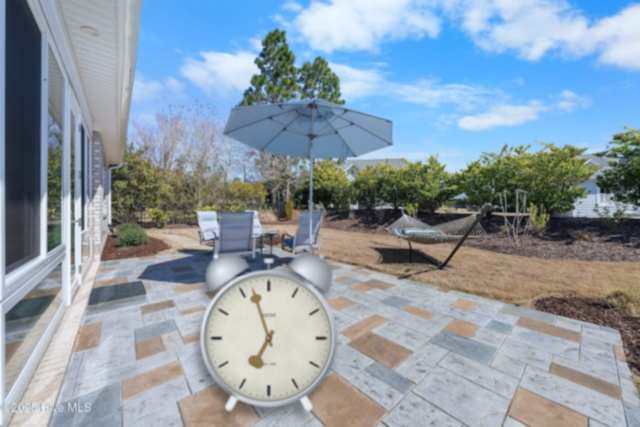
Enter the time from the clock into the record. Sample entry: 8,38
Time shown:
6,57
